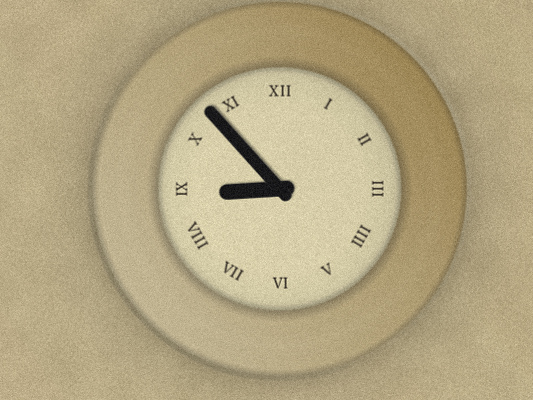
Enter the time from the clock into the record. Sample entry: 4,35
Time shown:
8,53
